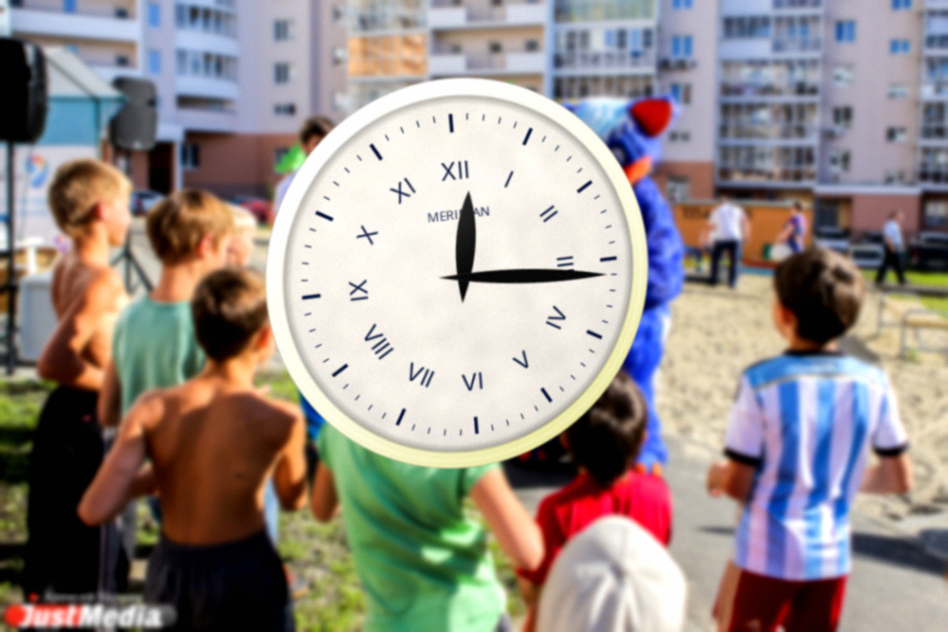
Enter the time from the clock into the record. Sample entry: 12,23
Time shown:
12,16
